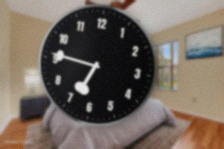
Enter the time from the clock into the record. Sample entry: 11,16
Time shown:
6,46
